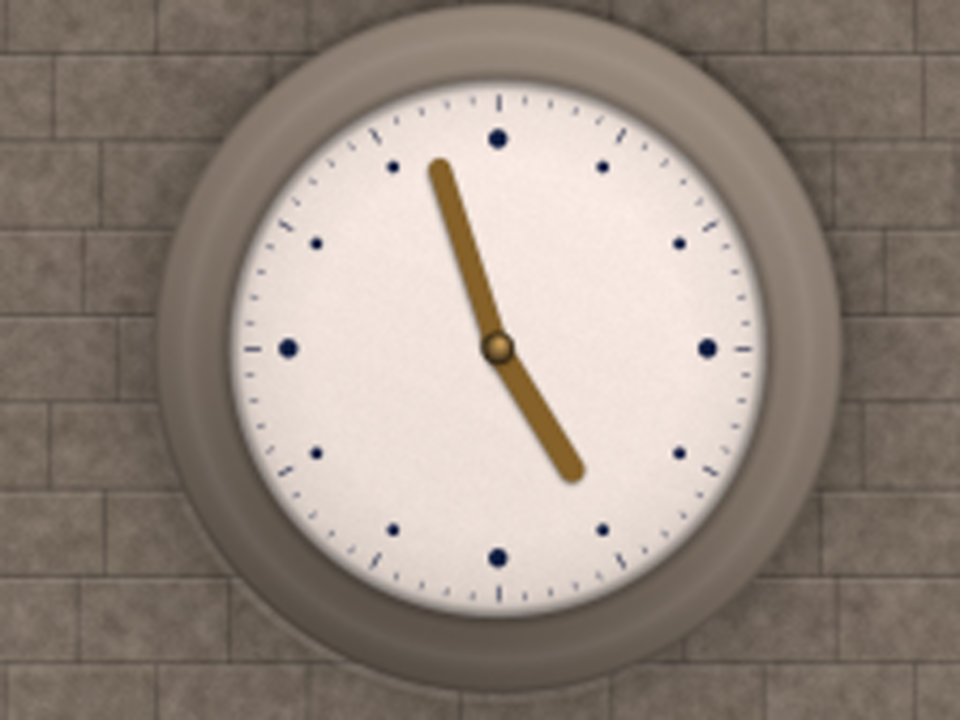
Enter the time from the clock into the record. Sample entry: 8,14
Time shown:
4,57
